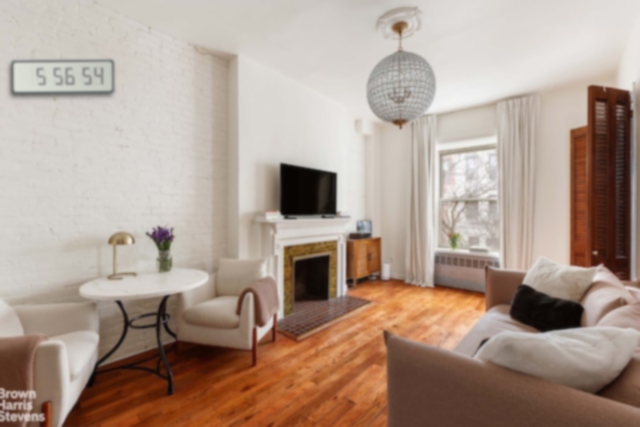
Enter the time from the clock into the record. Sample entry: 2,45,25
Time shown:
5,56,54
